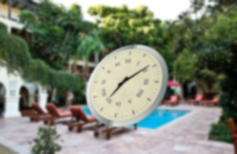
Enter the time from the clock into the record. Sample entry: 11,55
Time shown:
7,09
